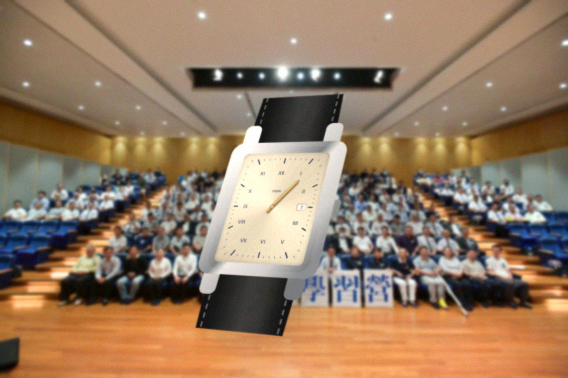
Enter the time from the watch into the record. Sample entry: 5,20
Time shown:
1,06
